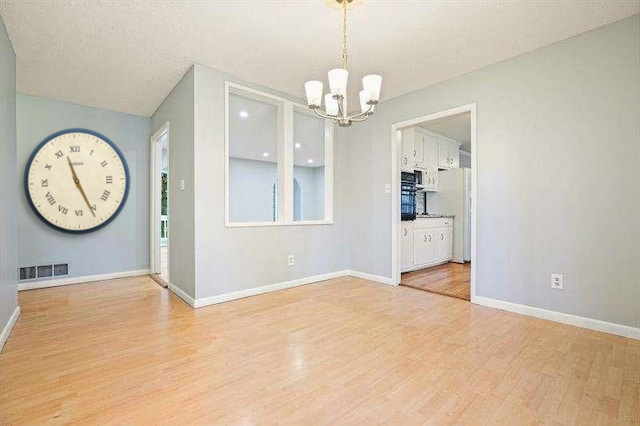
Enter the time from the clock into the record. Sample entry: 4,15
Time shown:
11,26
